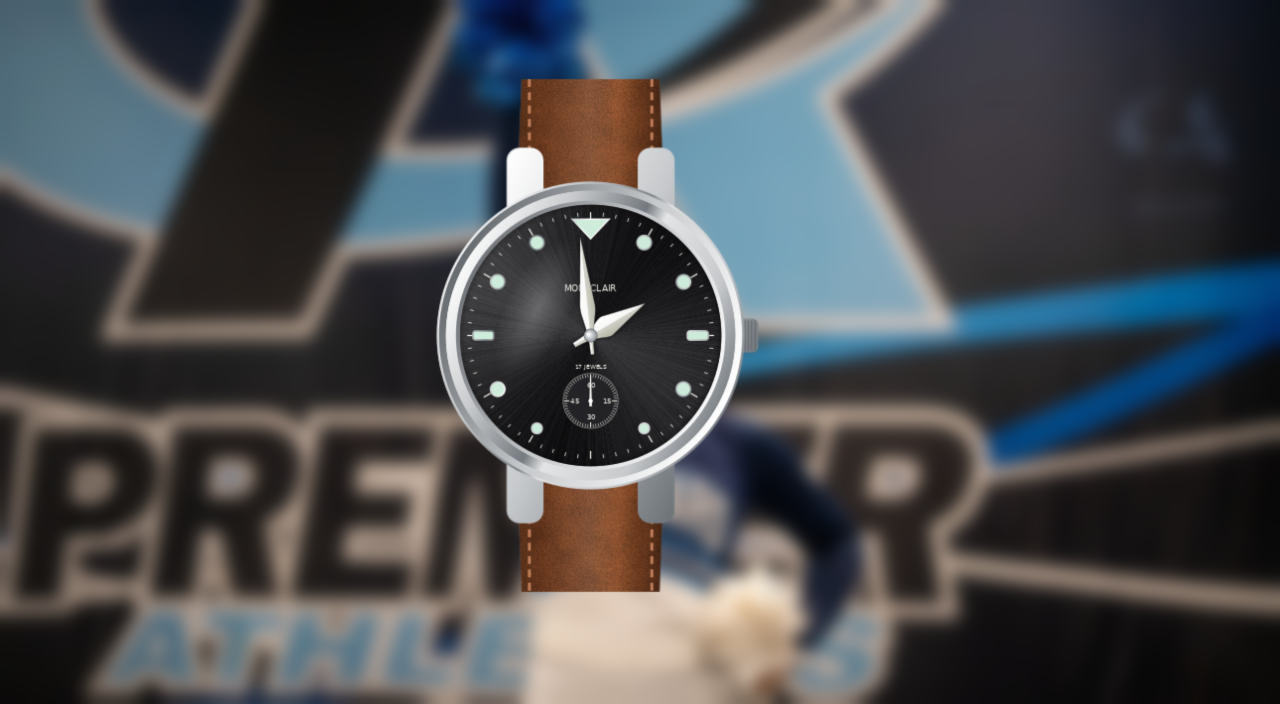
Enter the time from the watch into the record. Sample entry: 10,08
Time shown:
1,59
